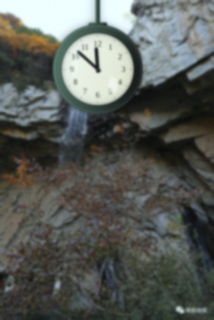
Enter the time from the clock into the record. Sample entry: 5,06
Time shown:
11,52
